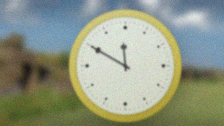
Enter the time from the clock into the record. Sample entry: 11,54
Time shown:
11,50
